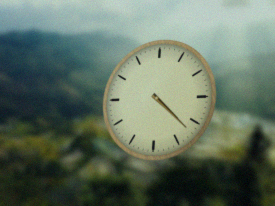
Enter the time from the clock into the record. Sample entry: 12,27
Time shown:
4,22
